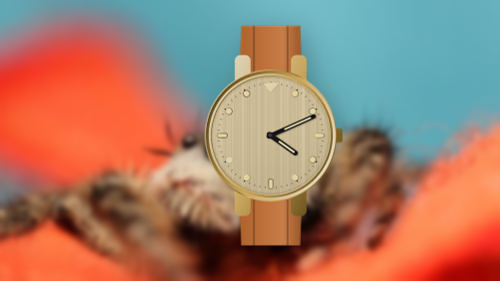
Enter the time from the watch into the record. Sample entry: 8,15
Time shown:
4,11
